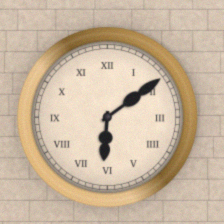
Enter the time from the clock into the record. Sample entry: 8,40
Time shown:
6,09
